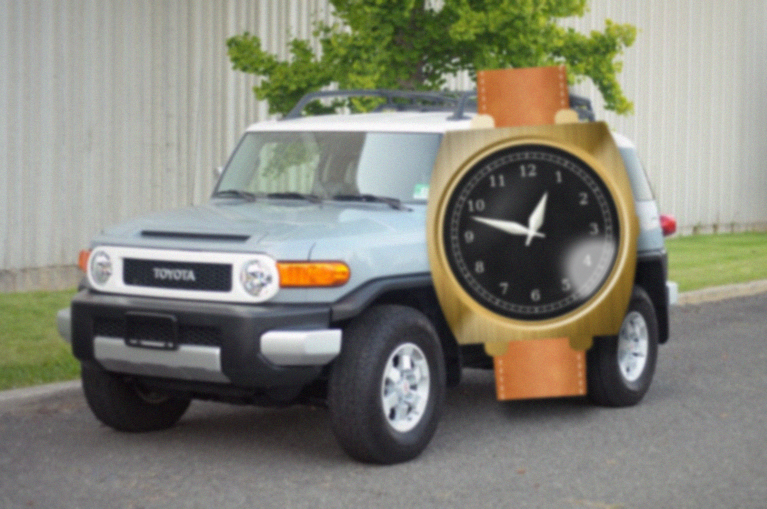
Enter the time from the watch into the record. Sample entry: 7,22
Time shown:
12,48
